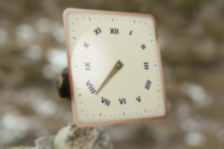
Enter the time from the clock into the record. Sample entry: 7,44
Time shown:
7,38
